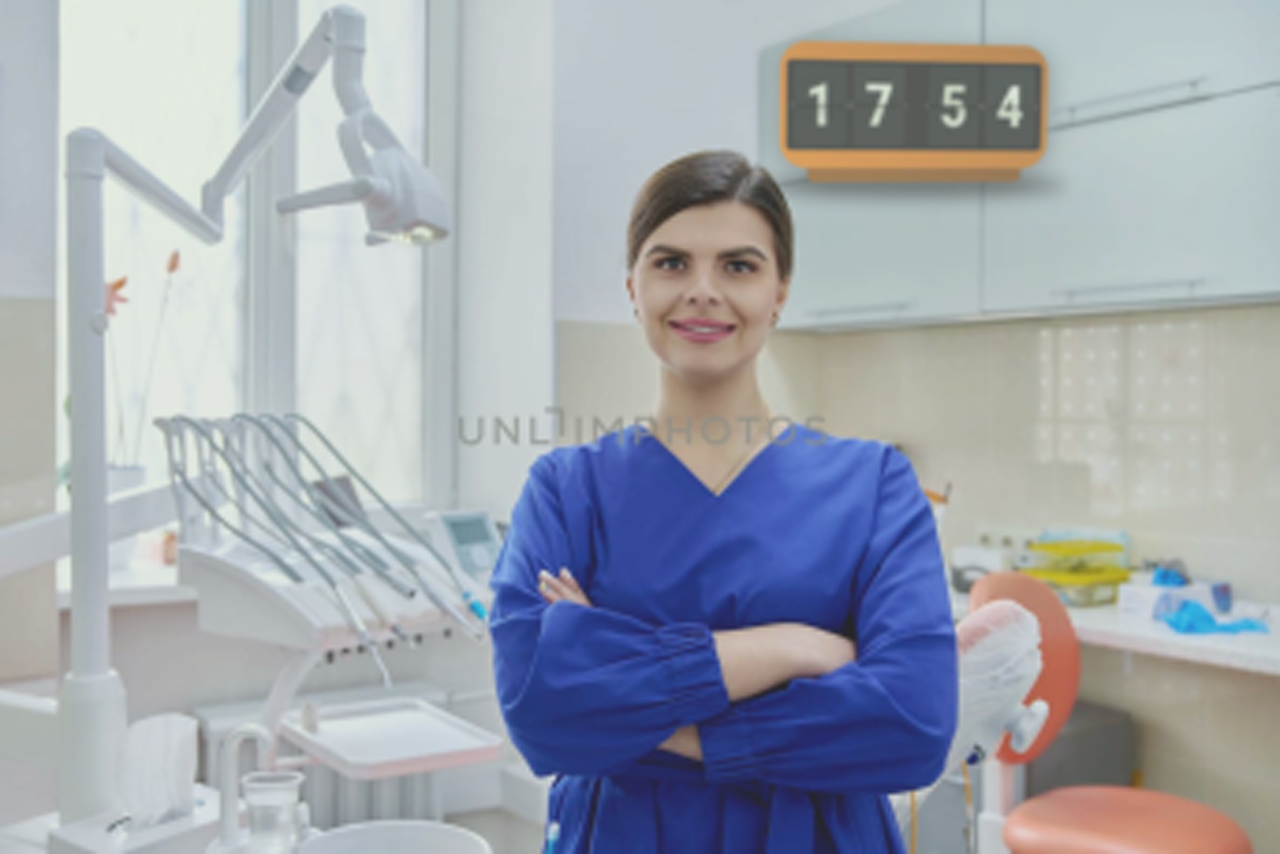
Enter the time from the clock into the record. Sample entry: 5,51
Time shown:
17,54
